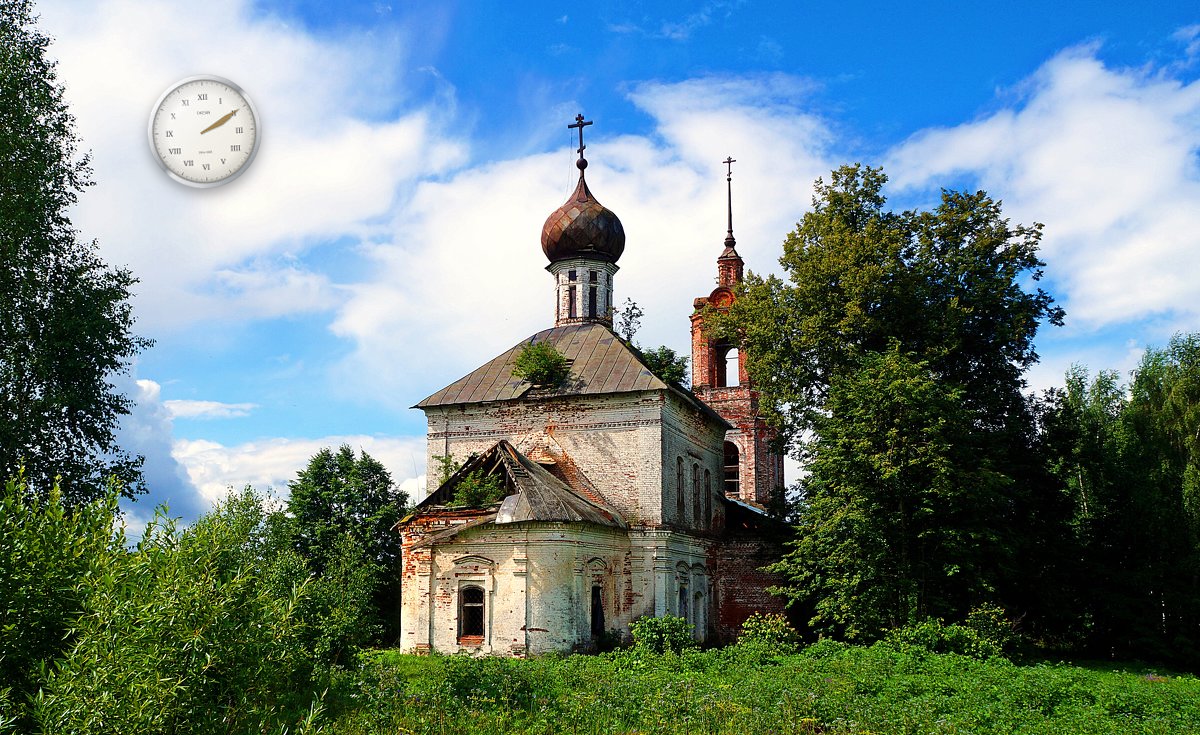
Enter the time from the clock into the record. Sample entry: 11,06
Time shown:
2,10
